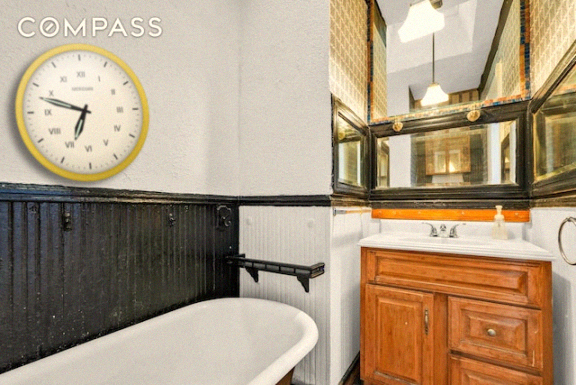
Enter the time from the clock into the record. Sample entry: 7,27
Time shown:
6,48
